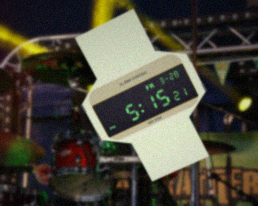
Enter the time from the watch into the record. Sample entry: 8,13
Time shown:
5,15
